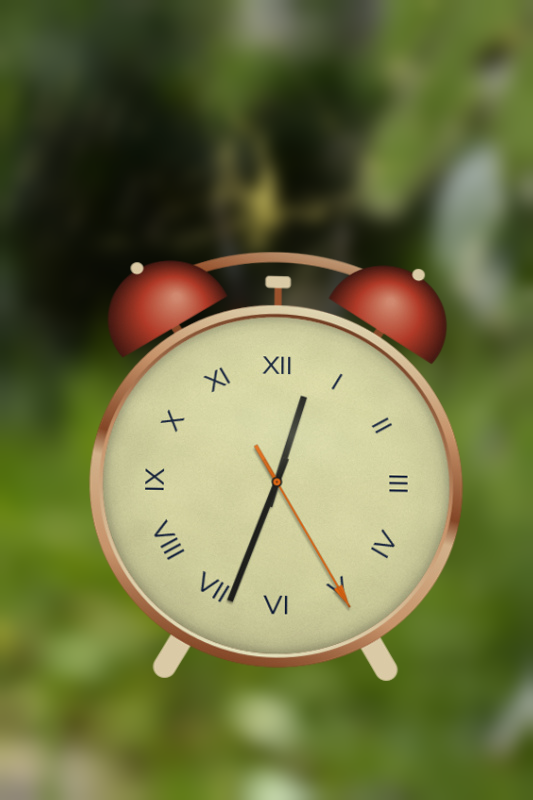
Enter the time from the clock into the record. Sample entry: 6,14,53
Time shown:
12,33,25
